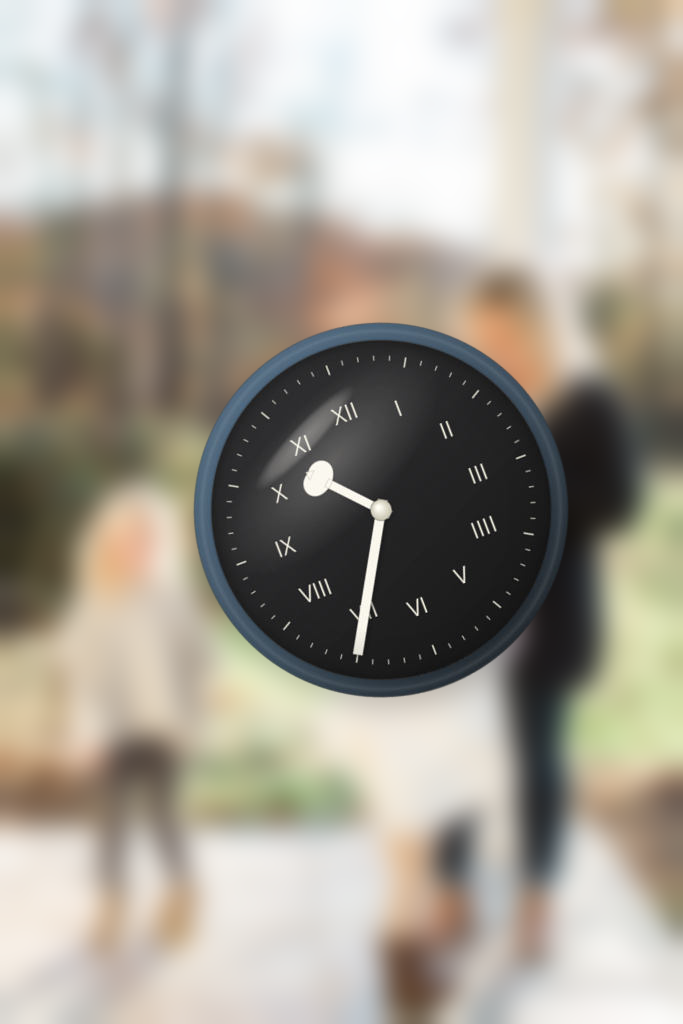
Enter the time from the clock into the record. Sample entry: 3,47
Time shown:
10,35
